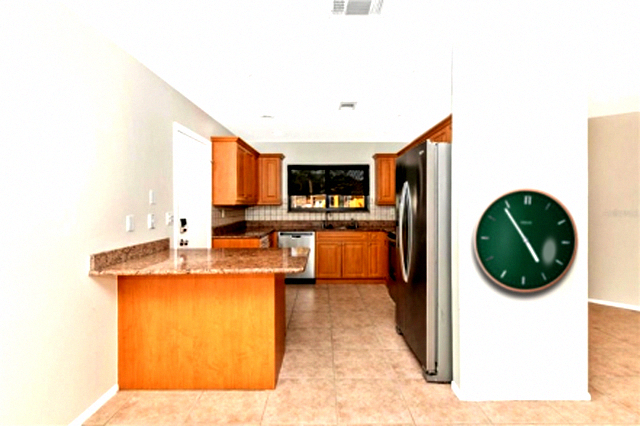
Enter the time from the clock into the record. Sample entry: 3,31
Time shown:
4,54
